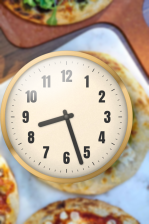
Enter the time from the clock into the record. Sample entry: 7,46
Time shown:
8,27
